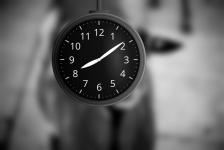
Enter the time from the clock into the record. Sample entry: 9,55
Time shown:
8,09
